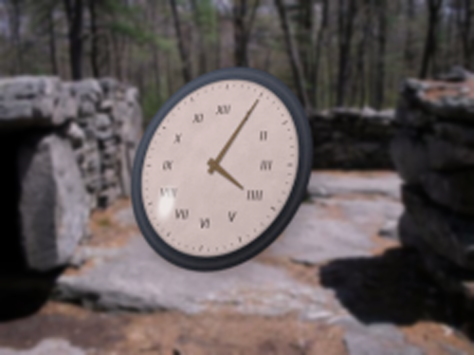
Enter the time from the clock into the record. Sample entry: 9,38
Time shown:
4,05
